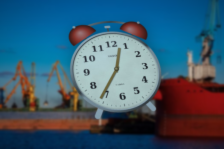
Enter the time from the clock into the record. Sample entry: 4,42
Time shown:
12,36
